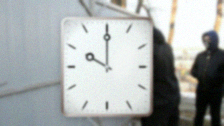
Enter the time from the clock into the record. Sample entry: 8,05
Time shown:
10,00
